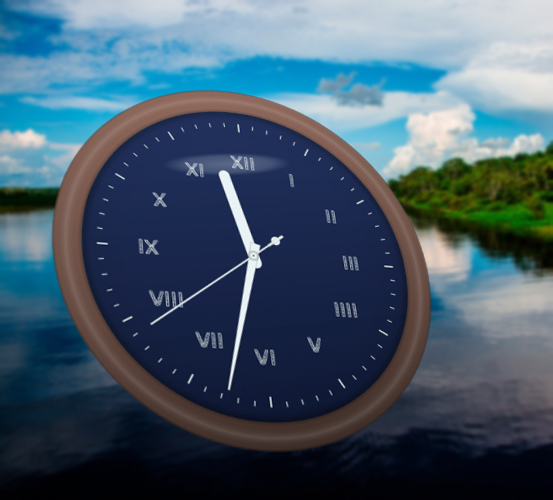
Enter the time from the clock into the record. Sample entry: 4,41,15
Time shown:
11,32,39
